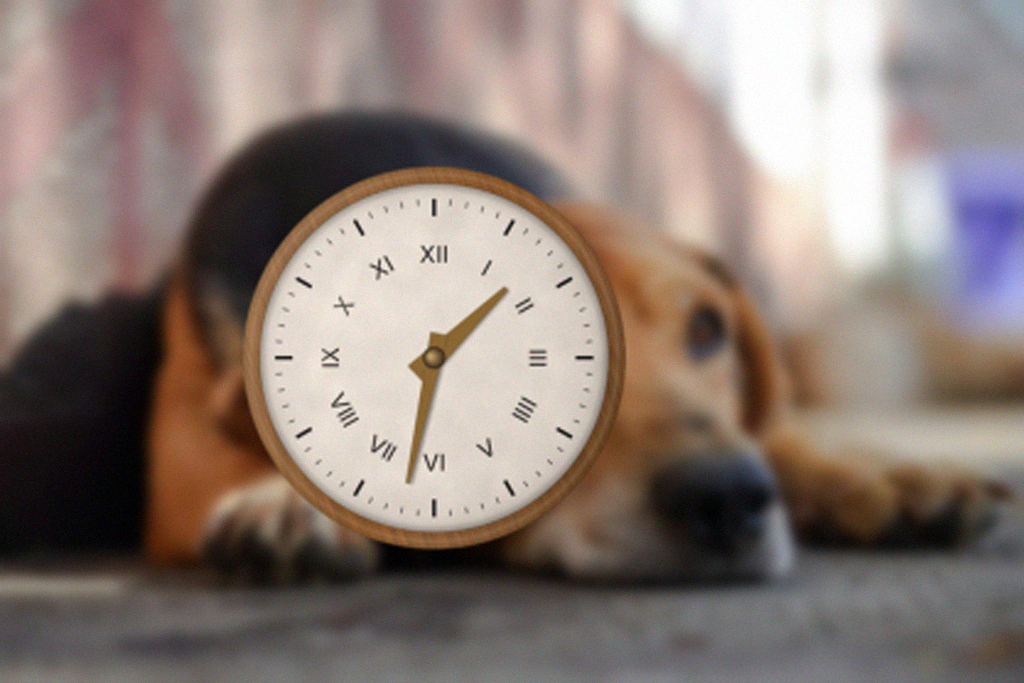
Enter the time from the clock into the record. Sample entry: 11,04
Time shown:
1,32
